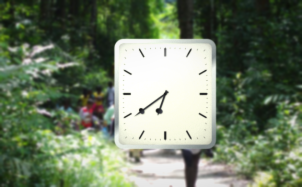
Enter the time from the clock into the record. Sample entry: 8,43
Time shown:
6,39
